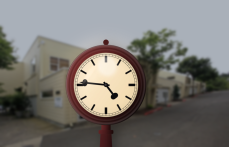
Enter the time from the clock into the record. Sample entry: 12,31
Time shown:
4,46
